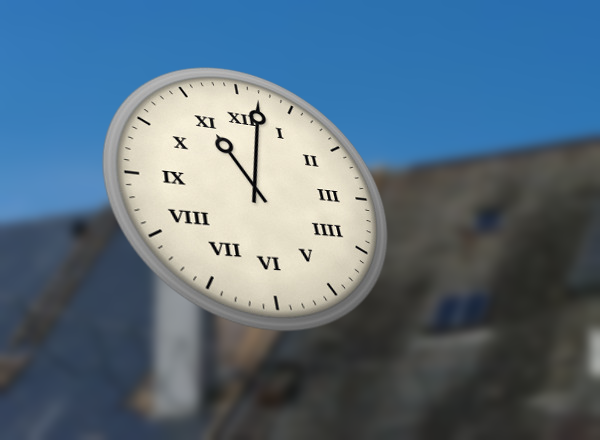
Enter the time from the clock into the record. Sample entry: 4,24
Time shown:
11,02
